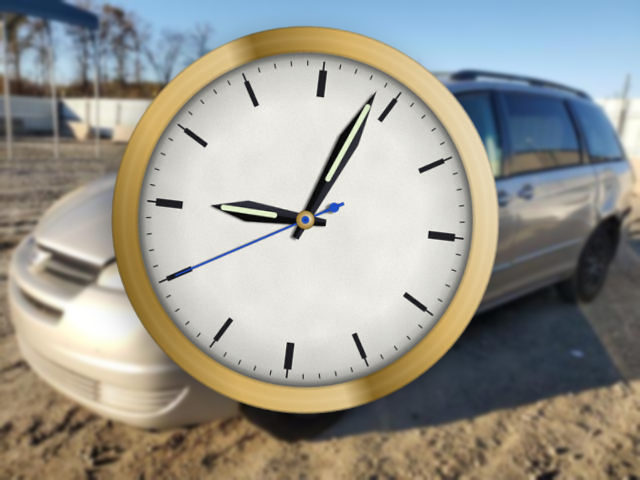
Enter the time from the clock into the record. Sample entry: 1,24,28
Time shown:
9,03,40
